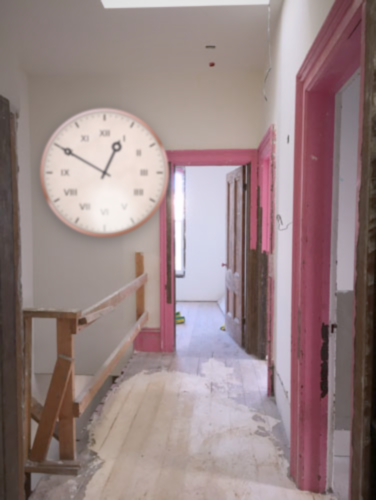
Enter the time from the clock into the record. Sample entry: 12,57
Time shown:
12,50
